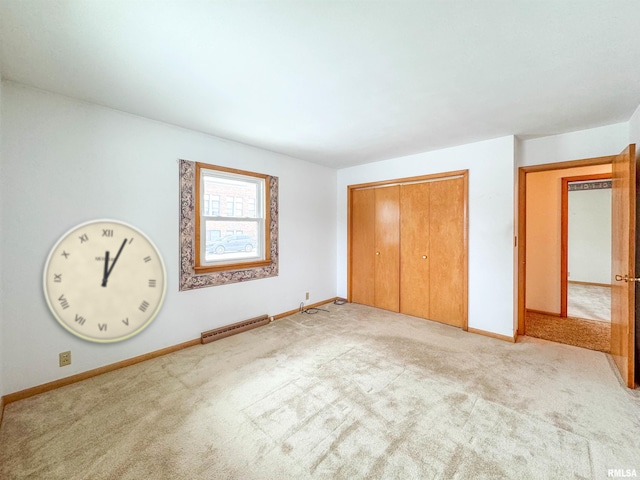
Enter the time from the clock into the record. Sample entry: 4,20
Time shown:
12,04
